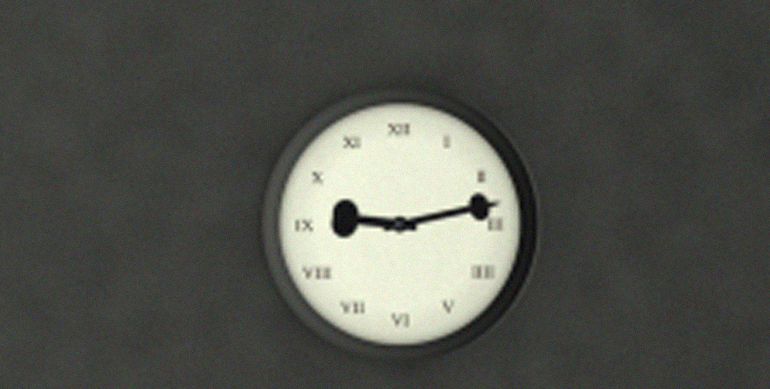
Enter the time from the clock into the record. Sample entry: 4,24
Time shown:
9,13
